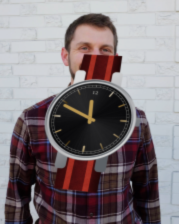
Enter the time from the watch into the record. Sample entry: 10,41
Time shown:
11,49
